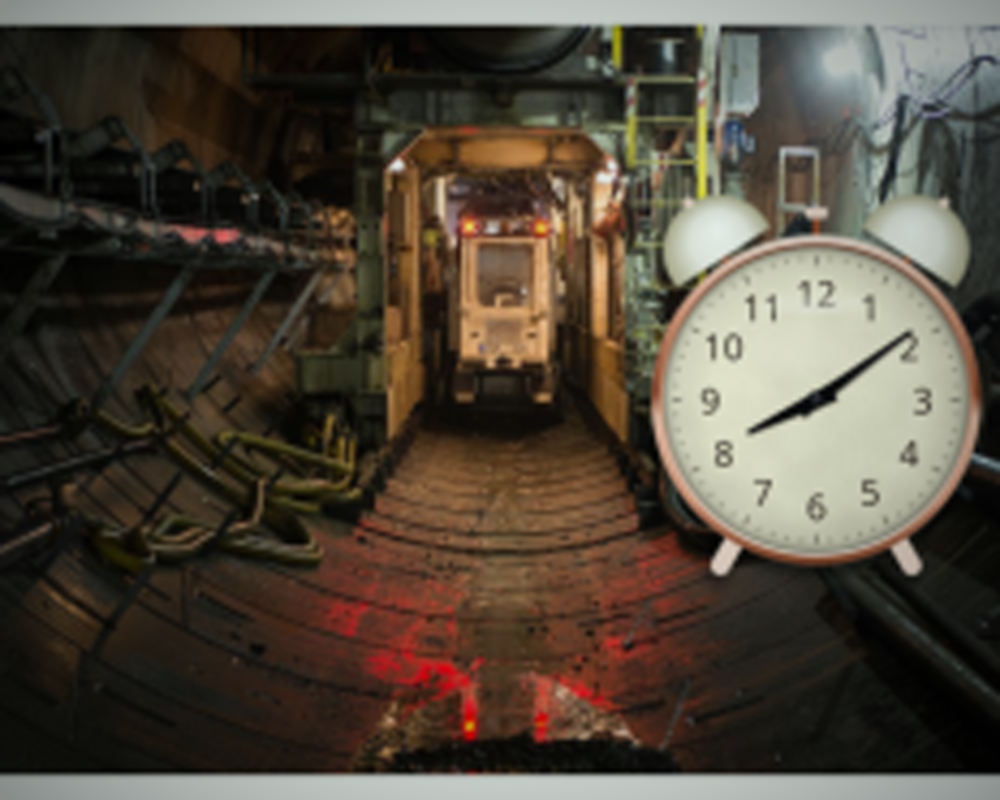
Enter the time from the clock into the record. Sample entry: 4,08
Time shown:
8,09
